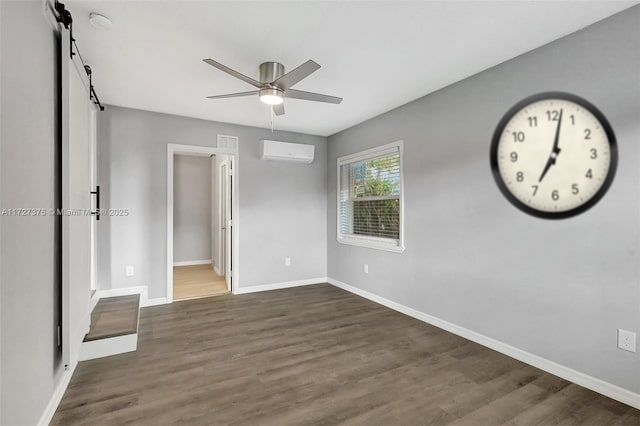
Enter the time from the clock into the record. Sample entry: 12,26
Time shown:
7,02
